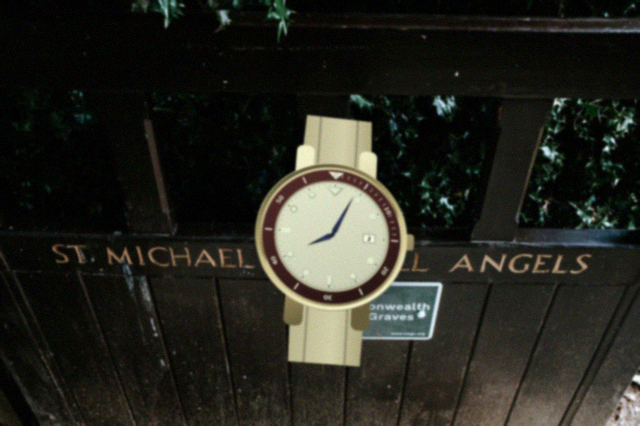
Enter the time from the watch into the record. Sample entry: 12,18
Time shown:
8,04
